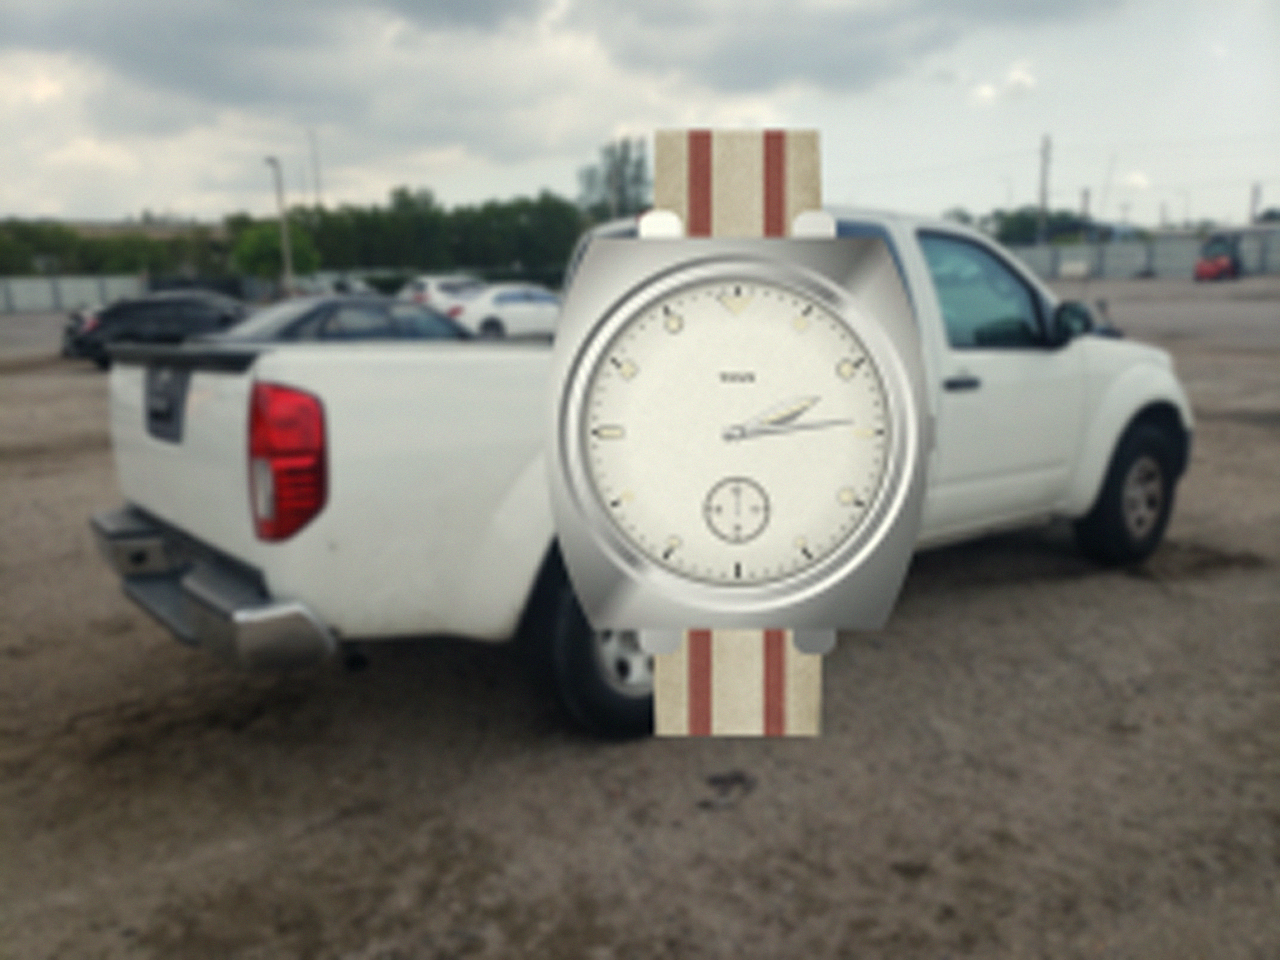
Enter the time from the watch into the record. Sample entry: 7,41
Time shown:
2,14
